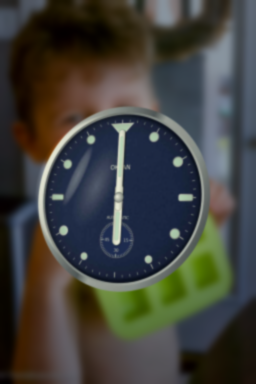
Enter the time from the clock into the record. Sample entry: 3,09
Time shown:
6,00
